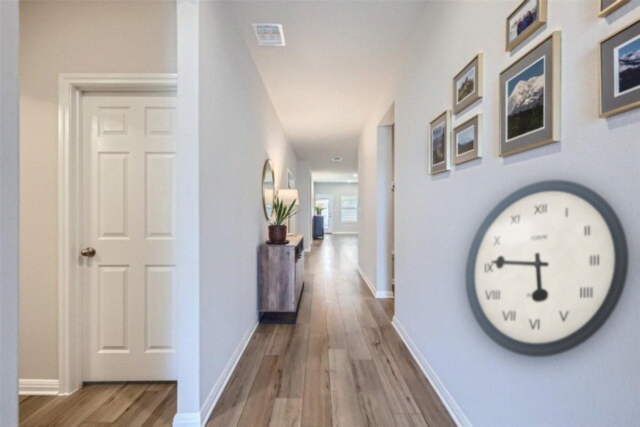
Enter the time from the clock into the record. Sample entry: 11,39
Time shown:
5,46
